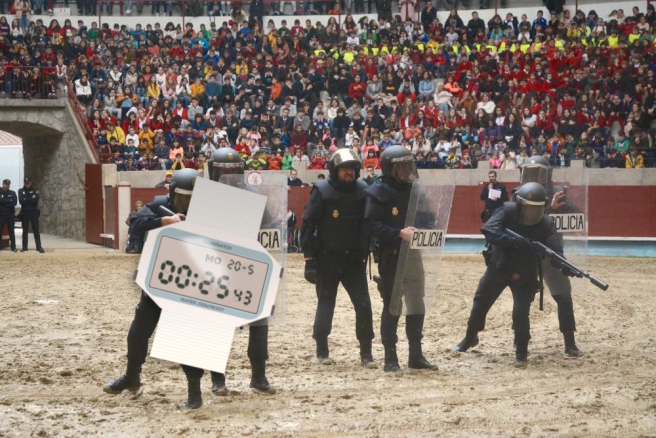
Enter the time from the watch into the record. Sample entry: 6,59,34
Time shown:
0,25,43
